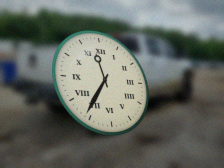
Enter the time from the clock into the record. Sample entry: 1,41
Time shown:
11,36
